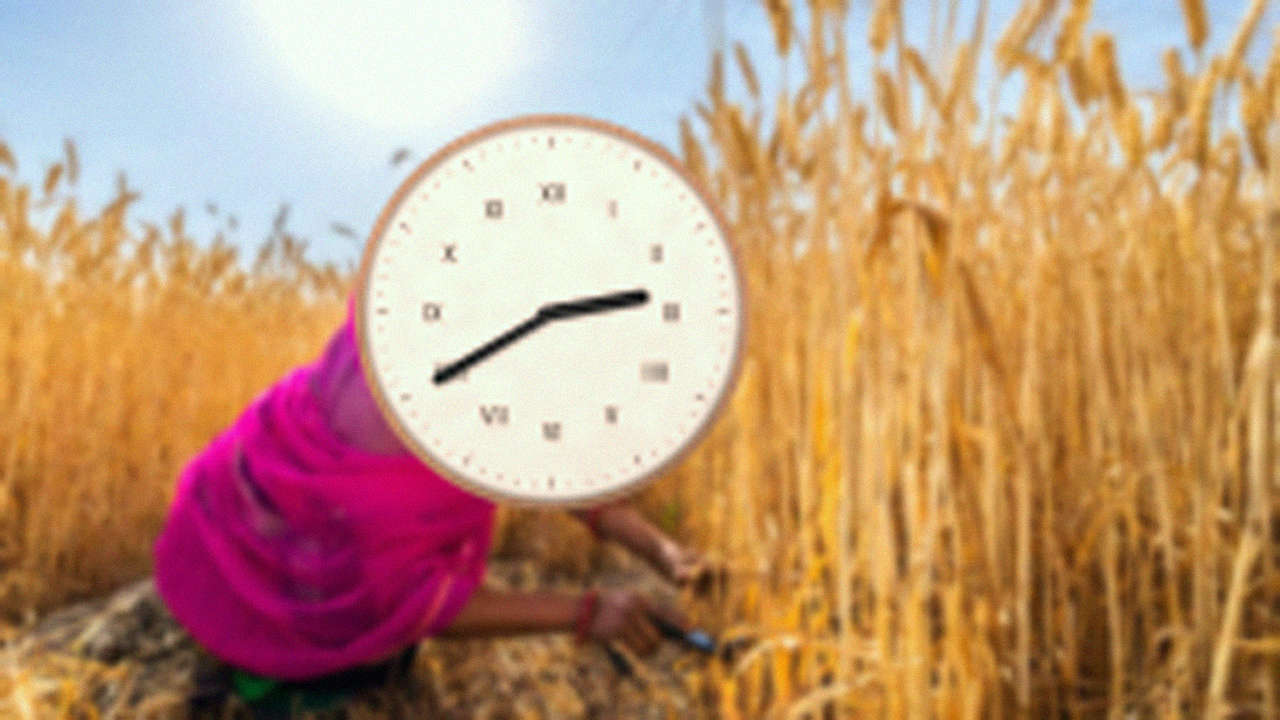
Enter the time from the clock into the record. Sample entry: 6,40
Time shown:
2,40
